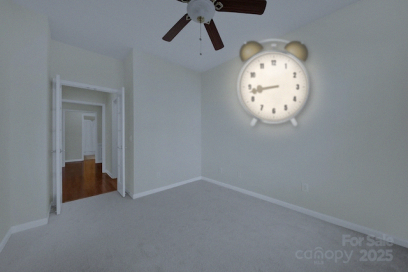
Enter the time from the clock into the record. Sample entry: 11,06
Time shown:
8,43
